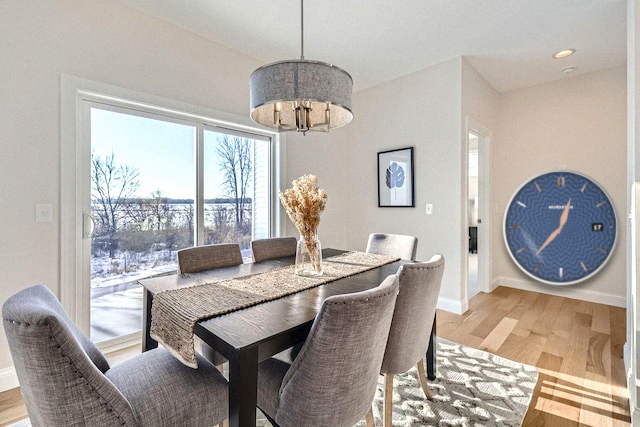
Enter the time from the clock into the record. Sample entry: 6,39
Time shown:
12,37
